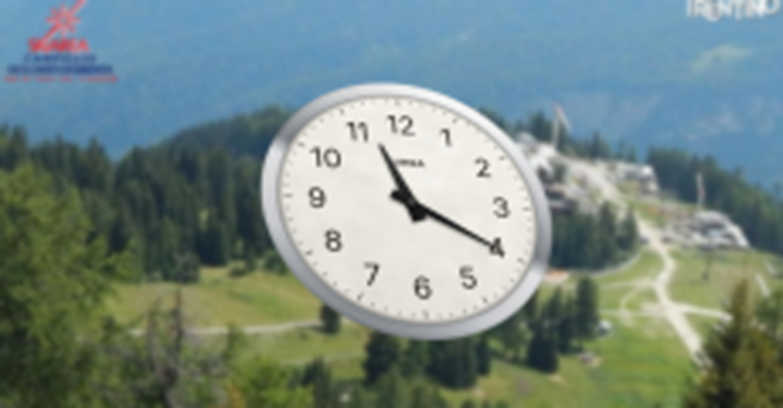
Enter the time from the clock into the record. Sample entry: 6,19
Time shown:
11,20
